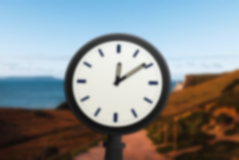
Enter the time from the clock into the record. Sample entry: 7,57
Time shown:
12,09
